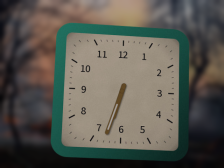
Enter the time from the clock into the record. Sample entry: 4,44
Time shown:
6,33
